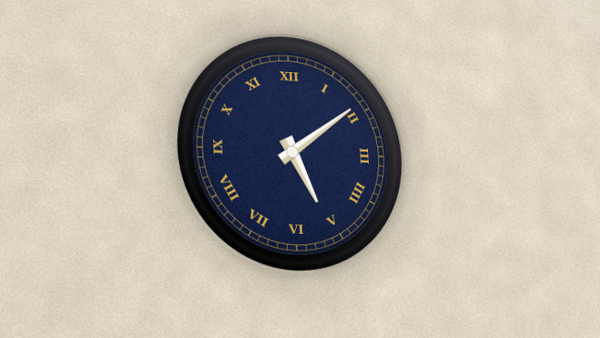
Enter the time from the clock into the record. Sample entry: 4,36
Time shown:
5,09
